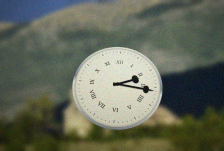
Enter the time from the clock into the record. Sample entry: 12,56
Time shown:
2,16
